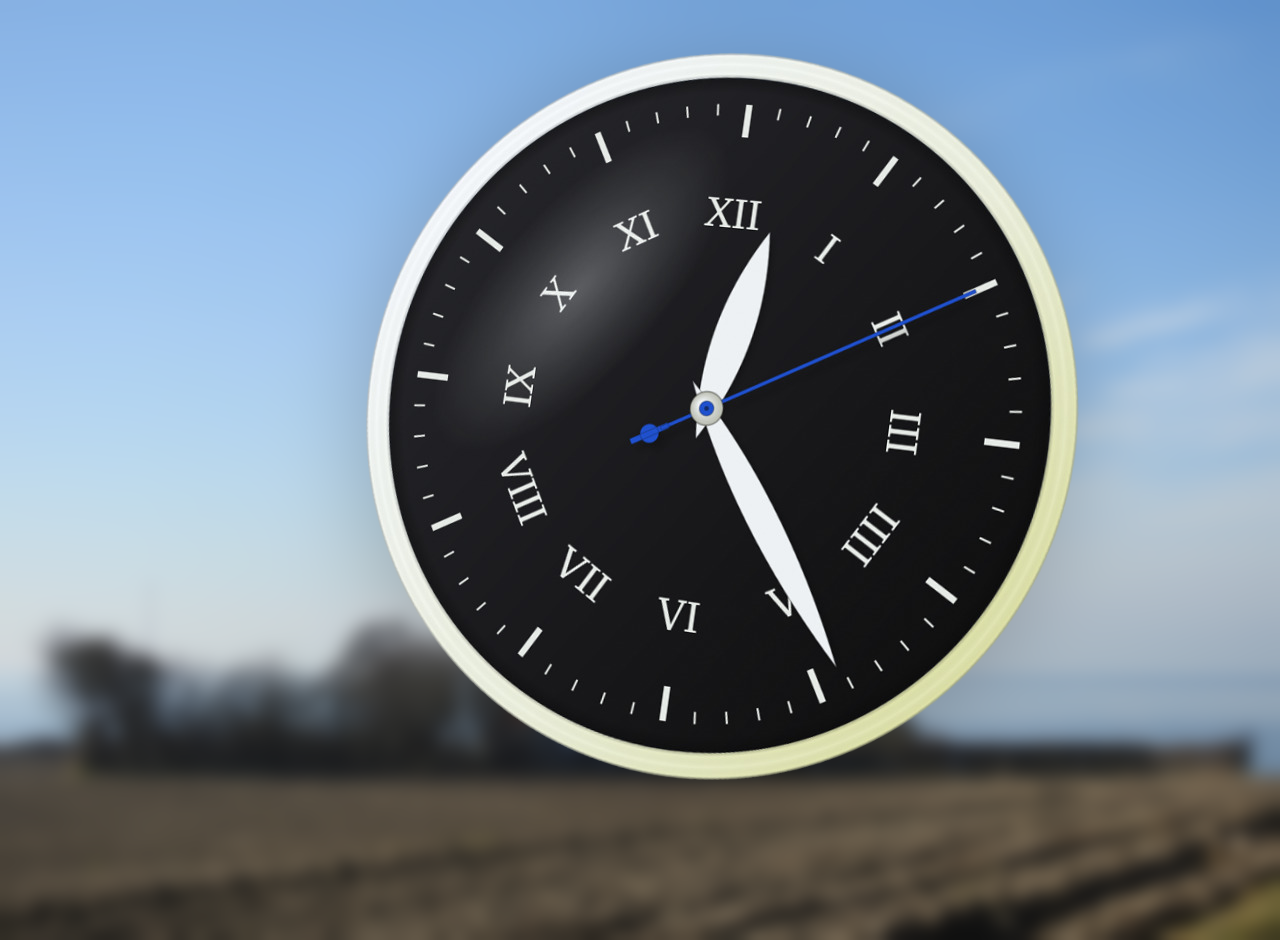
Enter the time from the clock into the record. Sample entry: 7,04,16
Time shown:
12,24,10
